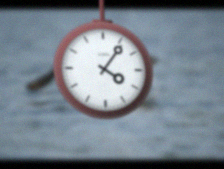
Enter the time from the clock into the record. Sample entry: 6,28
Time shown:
4,06
